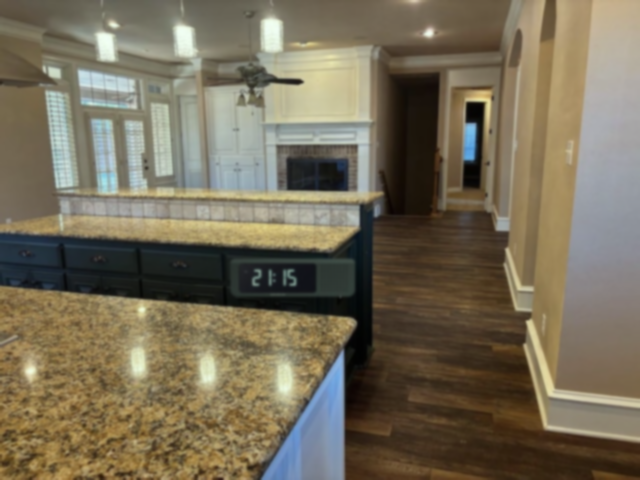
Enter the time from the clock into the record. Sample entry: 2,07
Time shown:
21,15
